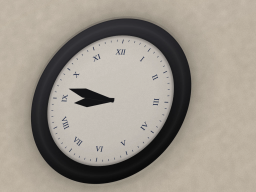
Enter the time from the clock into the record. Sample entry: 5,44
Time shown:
8,47
